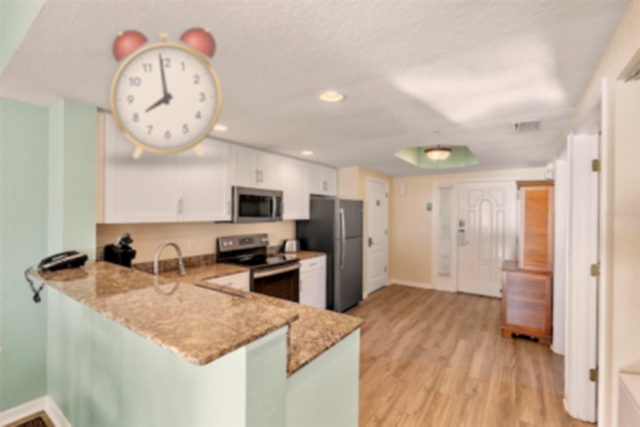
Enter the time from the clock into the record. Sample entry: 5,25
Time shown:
7,59
